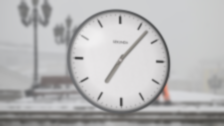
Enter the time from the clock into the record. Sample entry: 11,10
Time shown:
7,07
